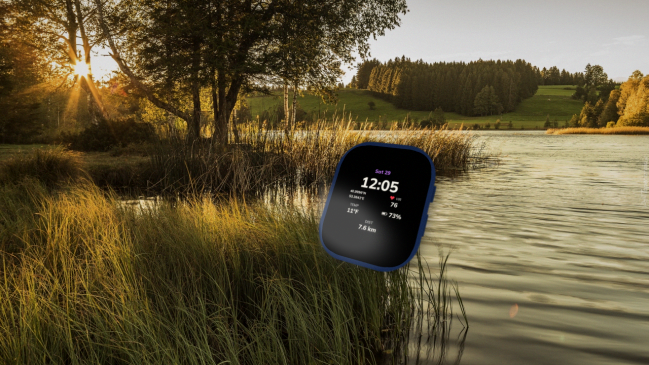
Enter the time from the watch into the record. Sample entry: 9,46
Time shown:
12,05
